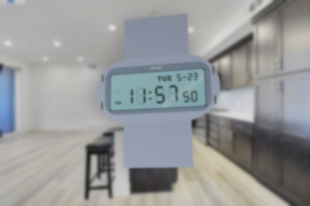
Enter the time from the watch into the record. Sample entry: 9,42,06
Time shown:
11,57,50
